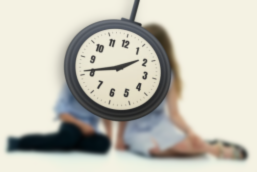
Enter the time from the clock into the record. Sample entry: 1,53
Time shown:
1,41
